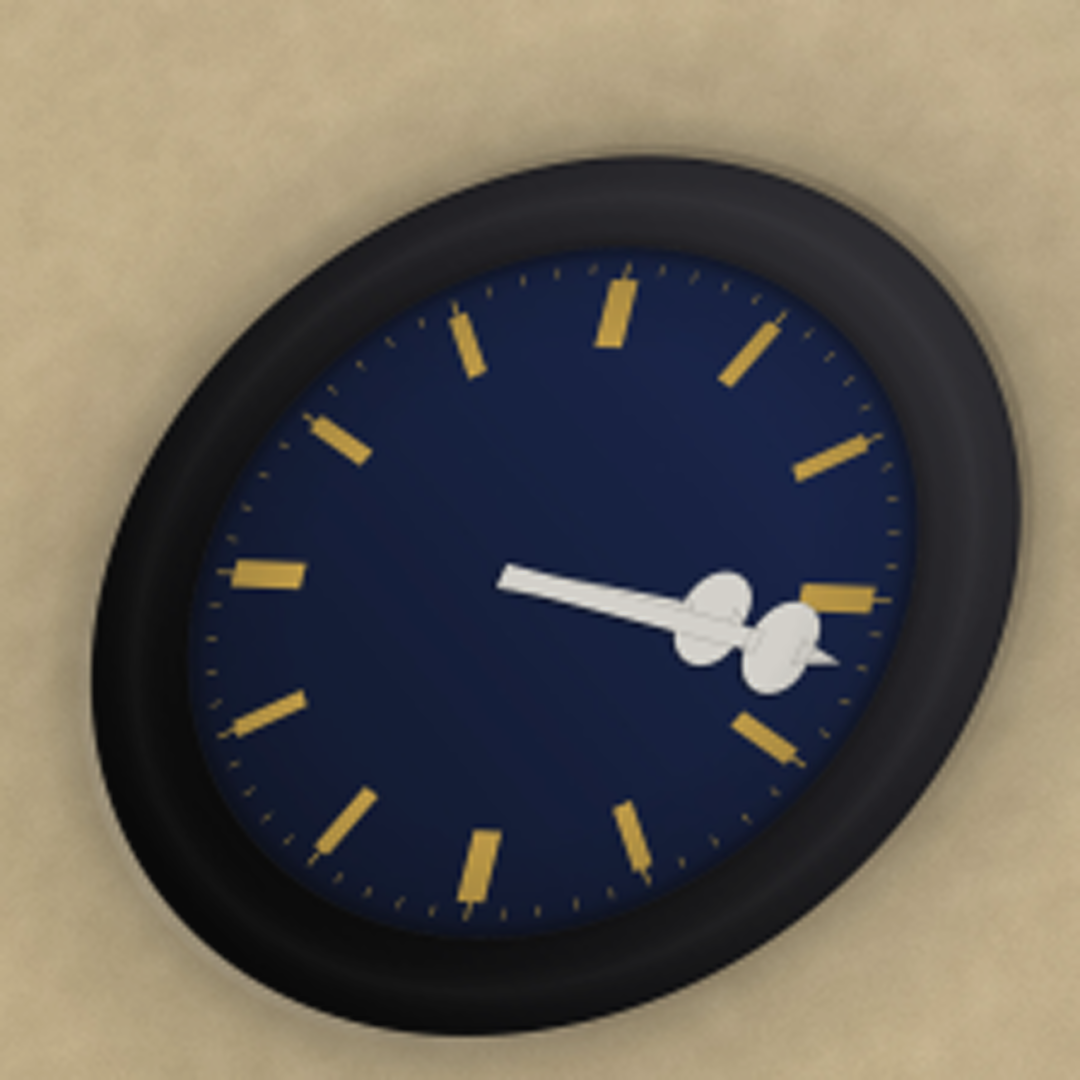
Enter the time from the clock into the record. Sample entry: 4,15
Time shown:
3,17
